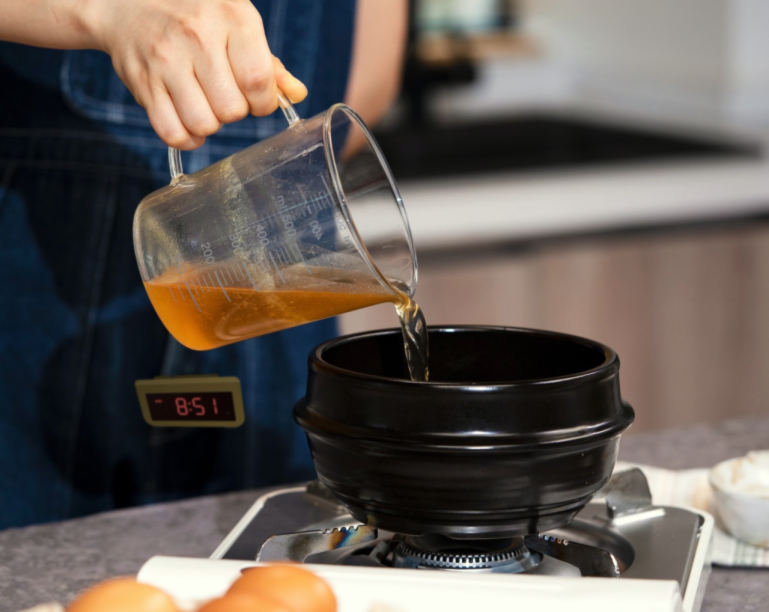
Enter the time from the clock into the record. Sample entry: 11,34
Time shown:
8,51
